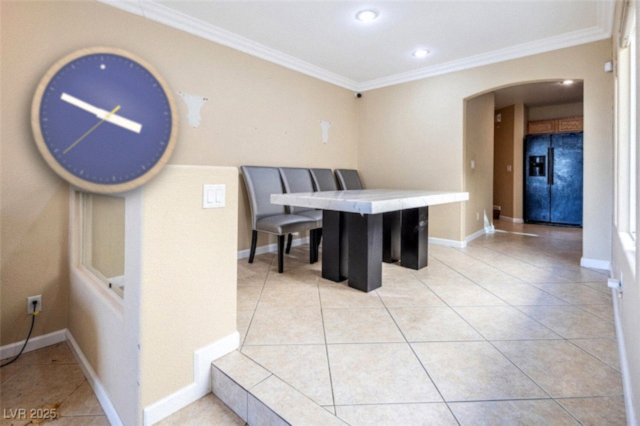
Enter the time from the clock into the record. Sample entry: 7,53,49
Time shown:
3,49,39
